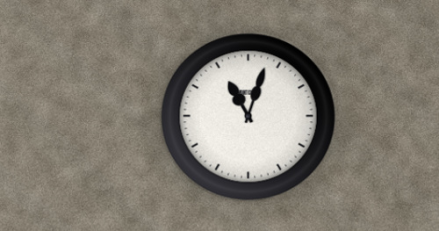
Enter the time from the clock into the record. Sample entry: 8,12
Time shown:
11,03
